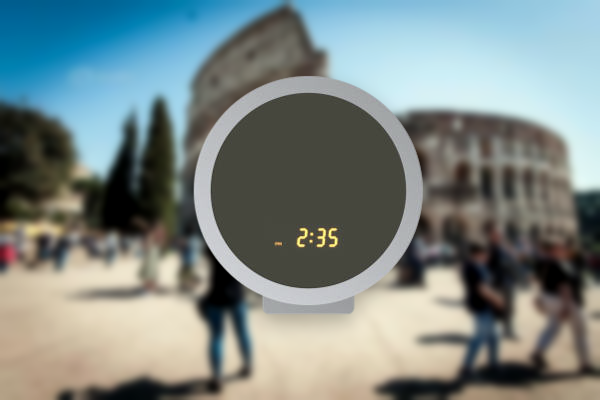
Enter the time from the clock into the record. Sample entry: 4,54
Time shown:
2,35
